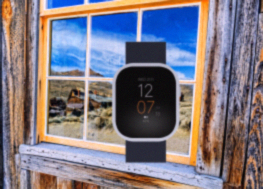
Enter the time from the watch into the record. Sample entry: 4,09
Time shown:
12,07
